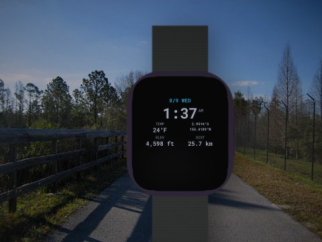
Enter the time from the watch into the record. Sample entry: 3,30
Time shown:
1,37
